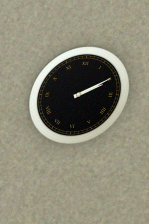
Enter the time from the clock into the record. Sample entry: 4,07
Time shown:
2,10
